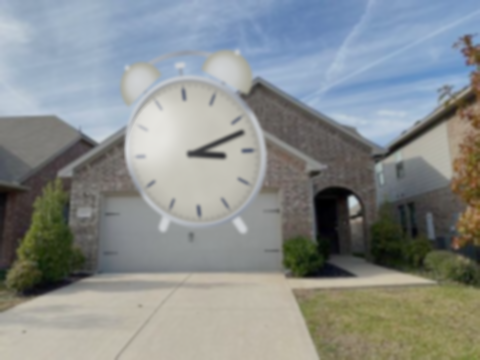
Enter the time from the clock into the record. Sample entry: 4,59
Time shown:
3,12
